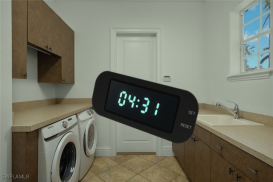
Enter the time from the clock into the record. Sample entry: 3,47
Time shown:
4,31
